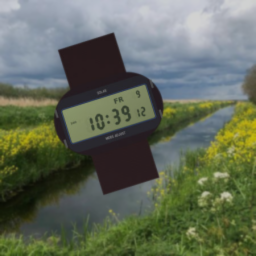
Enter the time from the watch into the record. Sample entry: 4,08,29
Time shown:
10,39,12
